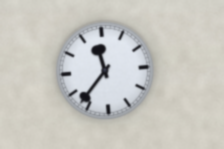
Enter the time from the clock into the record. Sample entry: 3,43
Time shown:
11,37
